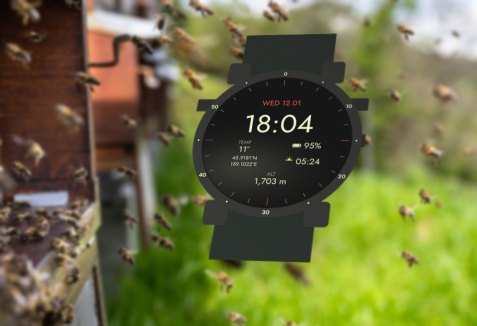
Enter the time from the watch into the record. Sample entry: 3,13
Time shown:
18,04
